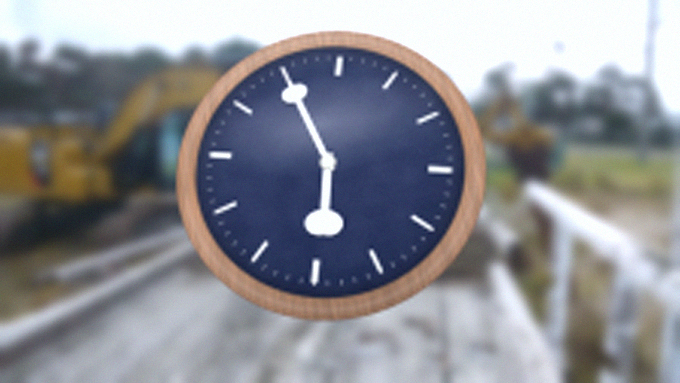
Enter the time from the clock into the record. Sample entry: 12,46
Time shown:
5,55
